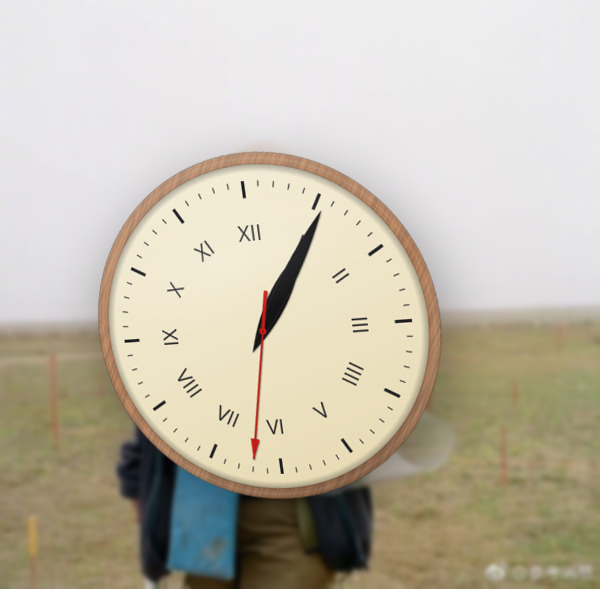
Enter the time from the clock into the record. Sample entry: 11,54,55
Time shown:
1,05,32
